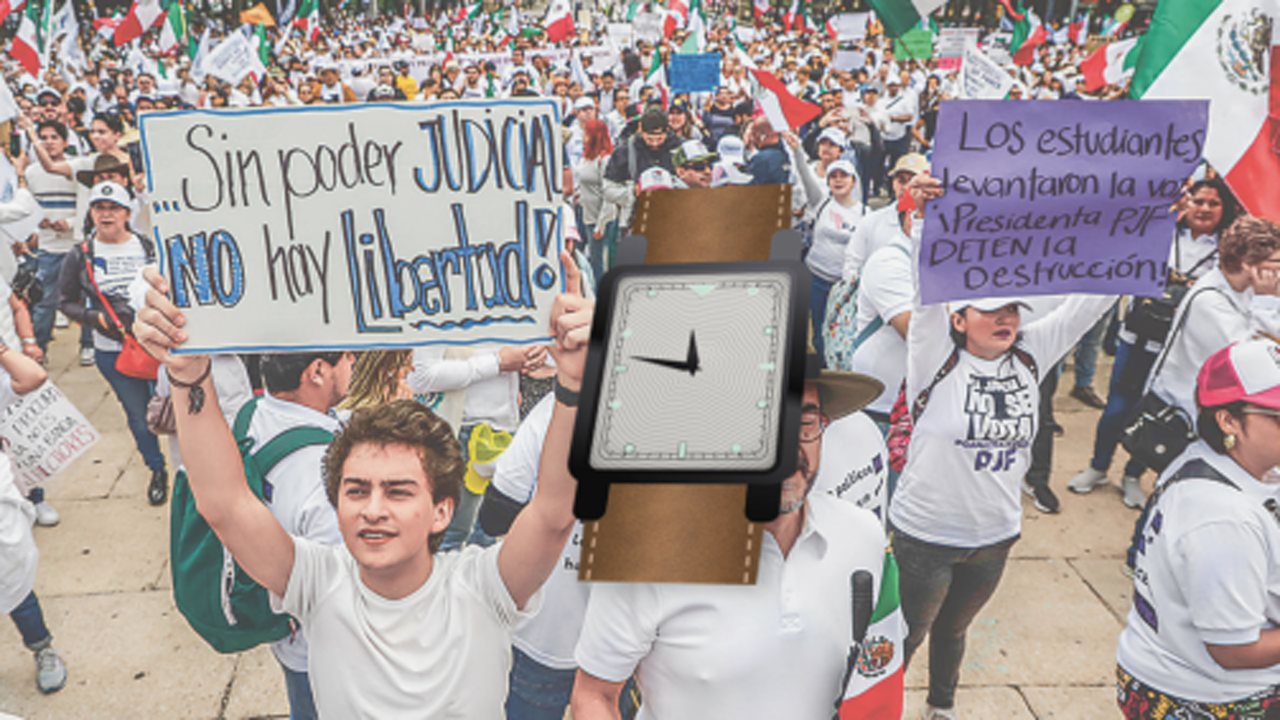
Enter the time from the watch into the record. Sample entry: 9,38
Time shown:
11,47
